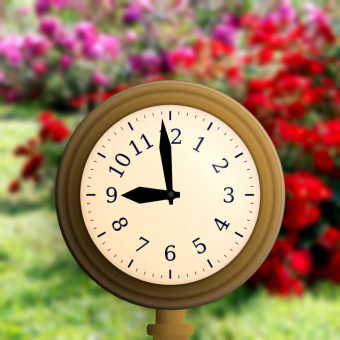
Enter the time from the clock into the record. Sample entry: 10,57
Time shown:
8,59
